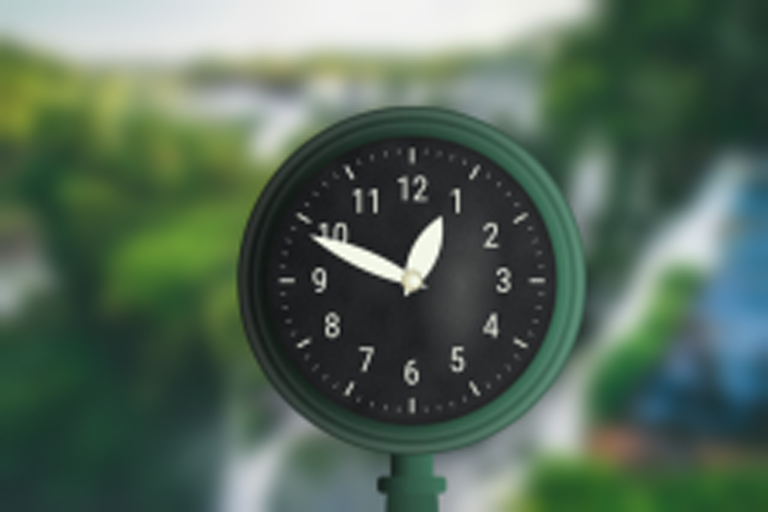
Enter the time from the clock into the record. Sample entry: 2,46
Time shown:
12,49
